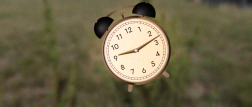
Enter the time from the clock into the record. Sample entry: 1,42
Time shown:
9,13
